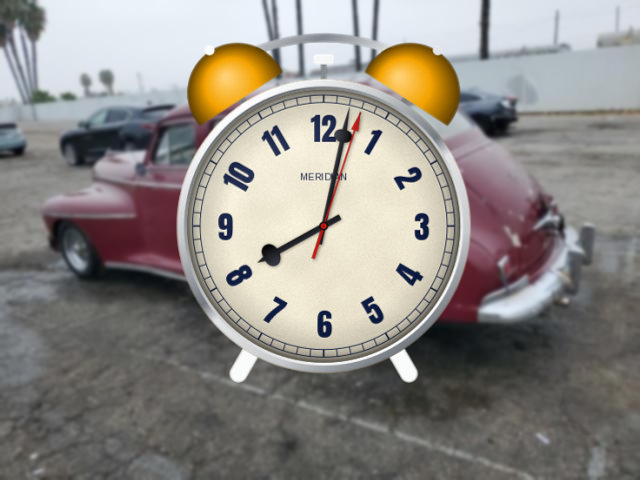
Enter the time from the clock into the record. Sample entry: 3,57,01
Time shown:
8,02,03
